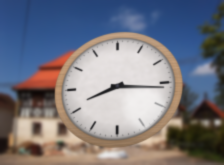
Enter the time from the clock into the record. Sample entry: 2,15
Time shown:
8,16
